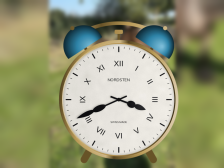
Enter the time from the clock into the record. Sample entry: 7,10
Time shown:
3,41
